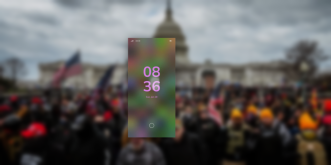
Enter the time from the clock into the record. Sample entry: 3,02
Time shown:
8,36
